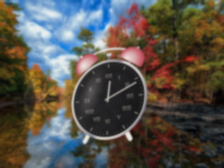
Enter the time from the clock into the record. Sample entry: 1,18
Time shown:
12,11
